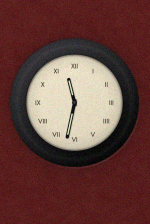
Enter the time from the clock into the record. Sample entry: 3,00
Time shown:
11,32
